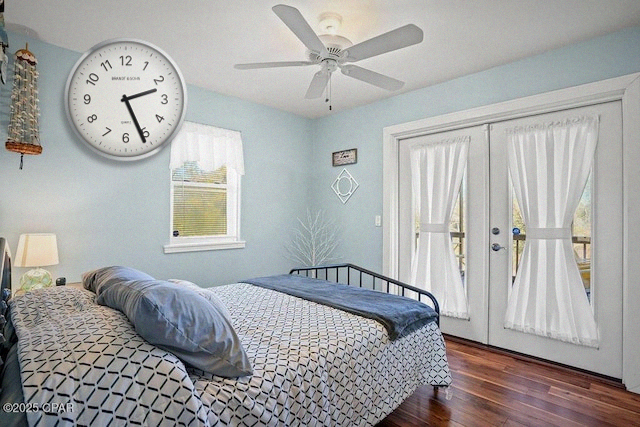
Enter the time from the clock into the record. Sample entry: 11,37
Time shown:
2,26
